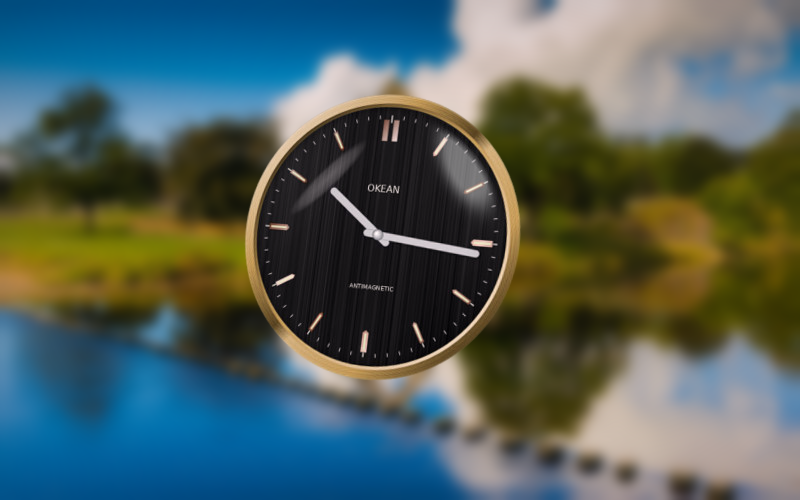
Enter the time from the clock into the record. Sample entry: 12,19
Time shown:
10,16
